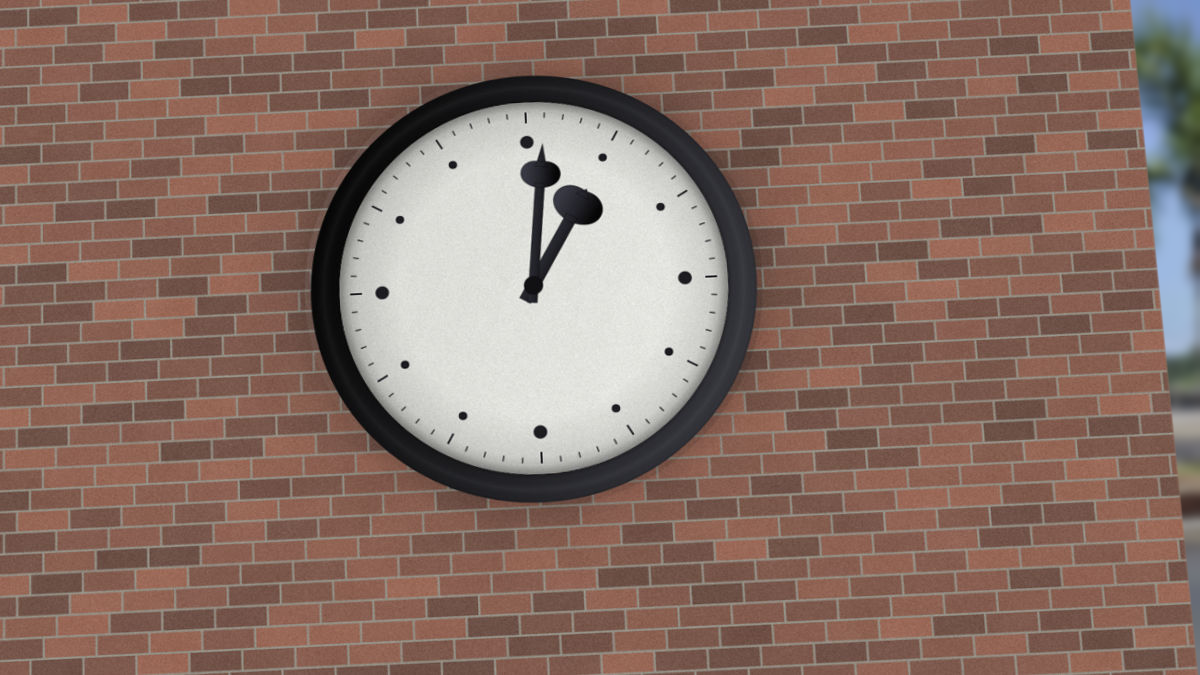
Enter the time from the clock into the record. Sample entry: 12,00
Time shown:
1,01
